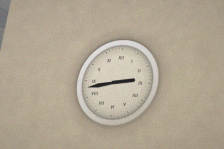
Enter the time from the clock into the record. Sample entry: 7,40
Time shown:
2,43
